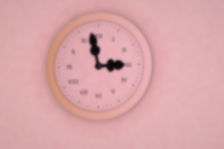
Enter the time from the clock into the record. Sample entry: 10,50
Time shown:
2,58
